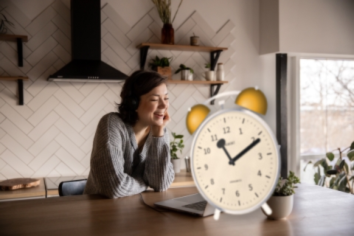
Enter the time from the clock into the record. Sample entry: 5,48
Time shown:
11,11
